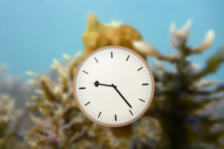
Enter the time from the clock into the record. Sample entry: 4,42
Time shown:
9,24
